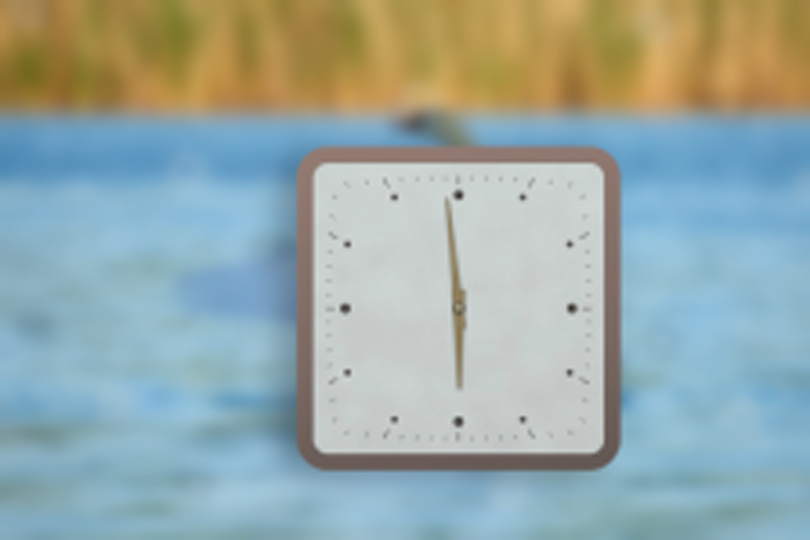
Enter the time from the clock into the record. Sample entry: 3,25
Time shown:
5,59
